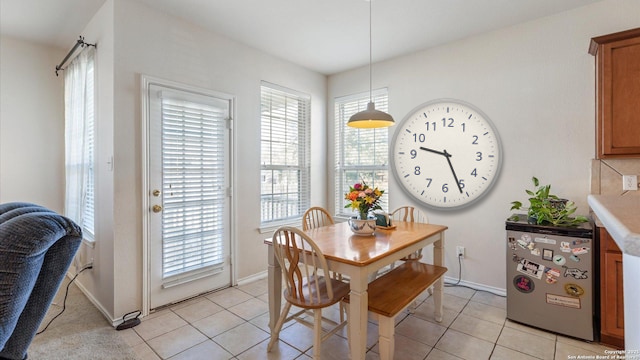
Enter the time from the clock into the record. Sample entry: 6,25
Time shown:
9,26
